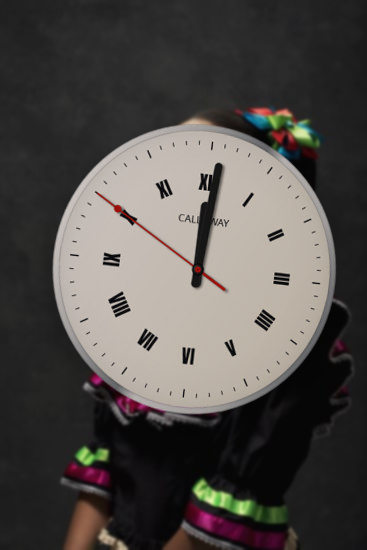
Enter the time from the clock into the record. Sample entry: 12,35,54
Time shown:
12,00,50
